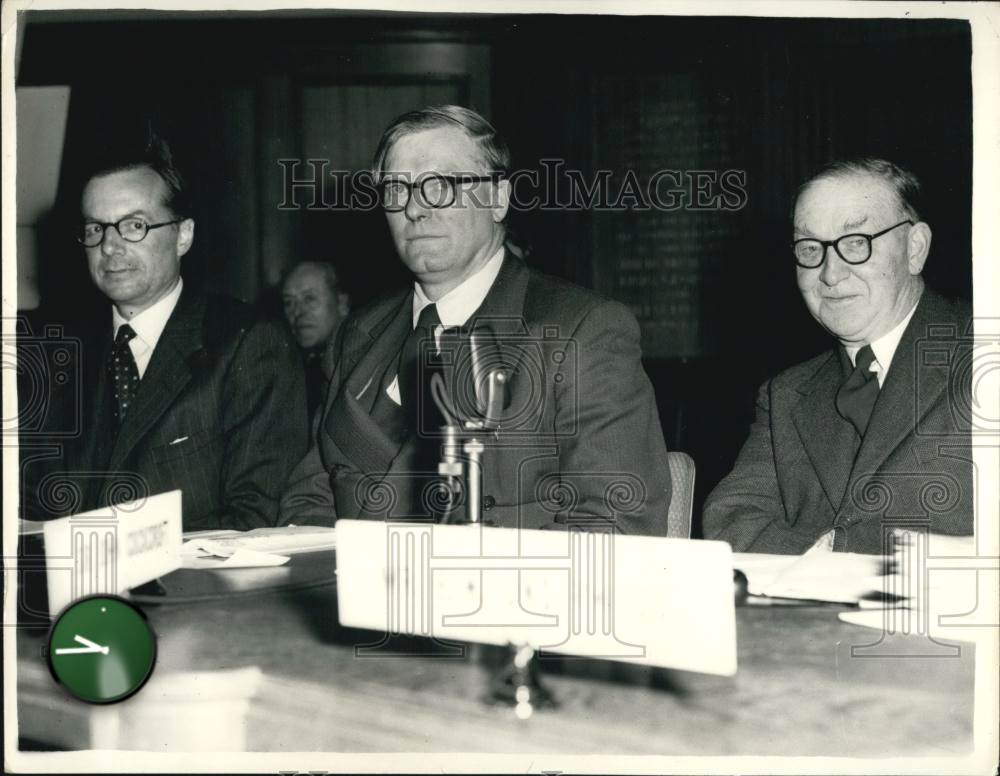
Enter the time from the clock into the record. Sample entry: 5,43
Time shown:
9,44
